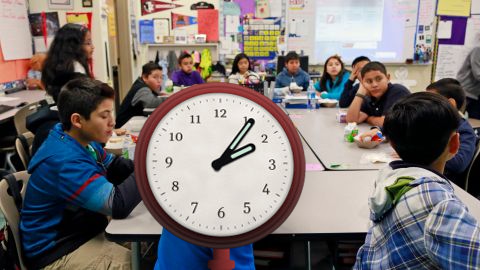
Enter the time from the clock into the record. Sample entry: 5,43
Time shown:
2,06
